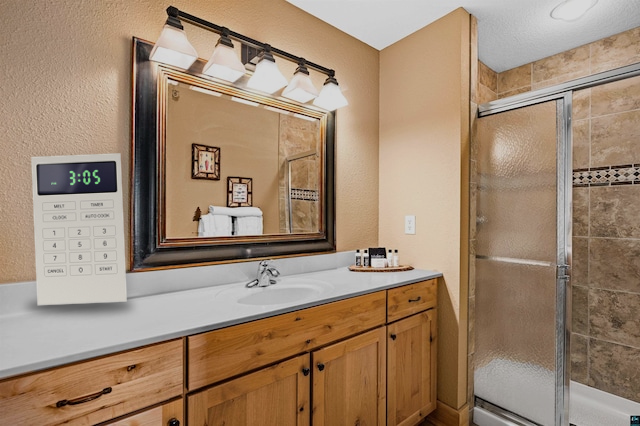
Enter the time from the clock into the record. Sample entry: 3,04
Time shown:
3,05
